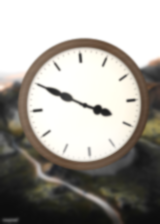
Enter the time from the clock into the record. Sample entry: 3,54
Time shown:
3,50
